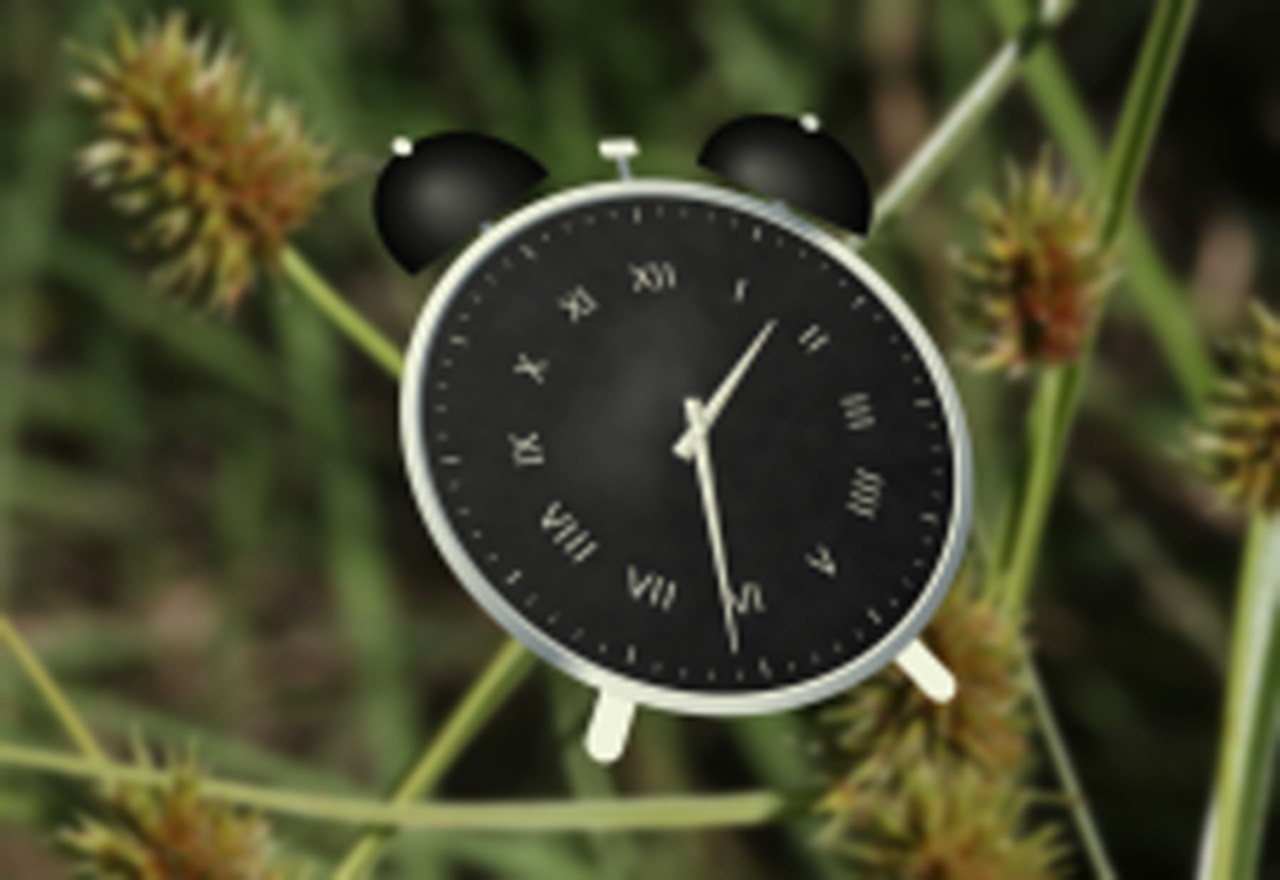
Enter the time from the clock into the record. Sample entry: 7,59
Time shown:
1,31
